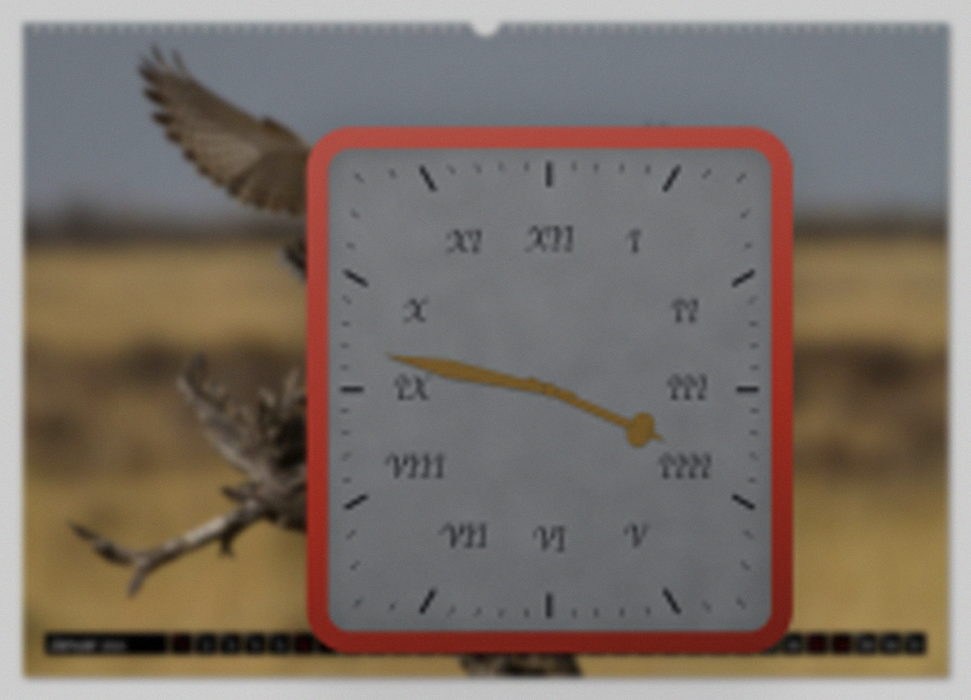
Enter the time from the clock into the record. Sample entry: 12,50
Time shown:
3,47
